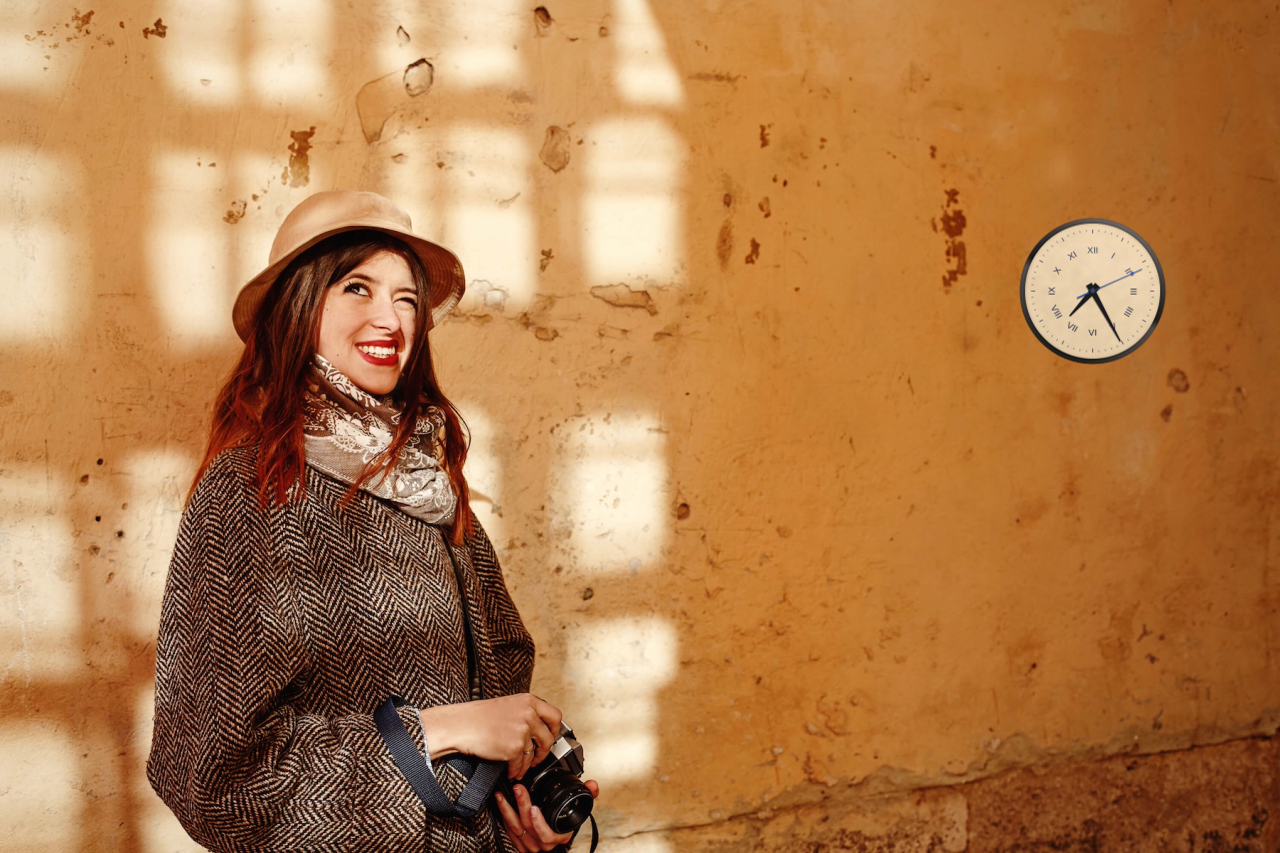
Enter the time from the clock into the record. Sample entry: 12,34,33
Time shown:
7,25,11
